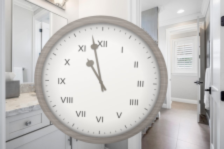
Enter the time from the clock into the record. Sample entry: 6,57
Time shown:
10,58
